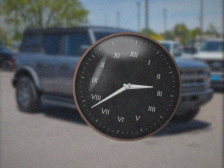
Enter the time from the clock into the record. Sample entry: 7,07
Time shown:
2,38
